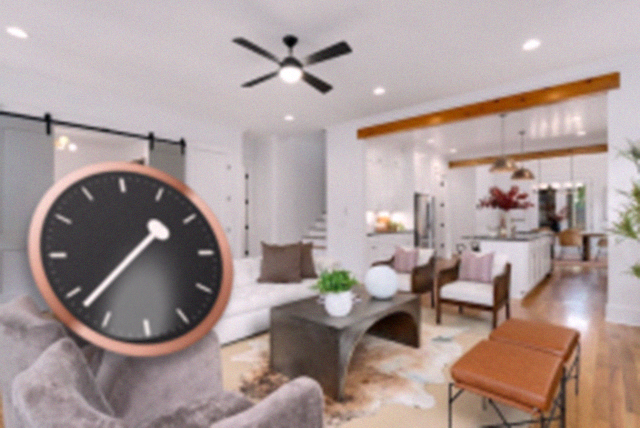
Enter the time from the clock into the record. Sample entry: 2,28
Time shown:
1,38
